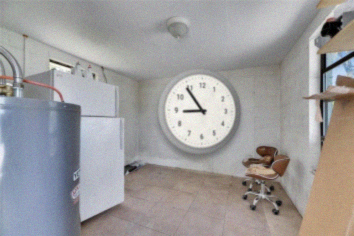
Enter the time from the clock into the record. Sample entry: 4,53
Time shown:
8,54
